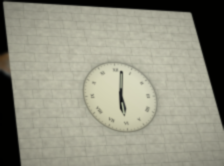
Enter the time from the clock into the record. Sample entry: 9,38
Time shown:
6,02
